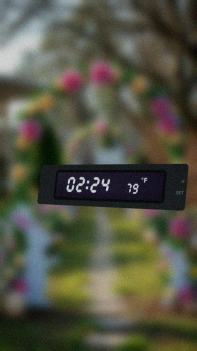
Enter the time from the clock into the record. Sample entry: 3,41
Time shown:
2,24
